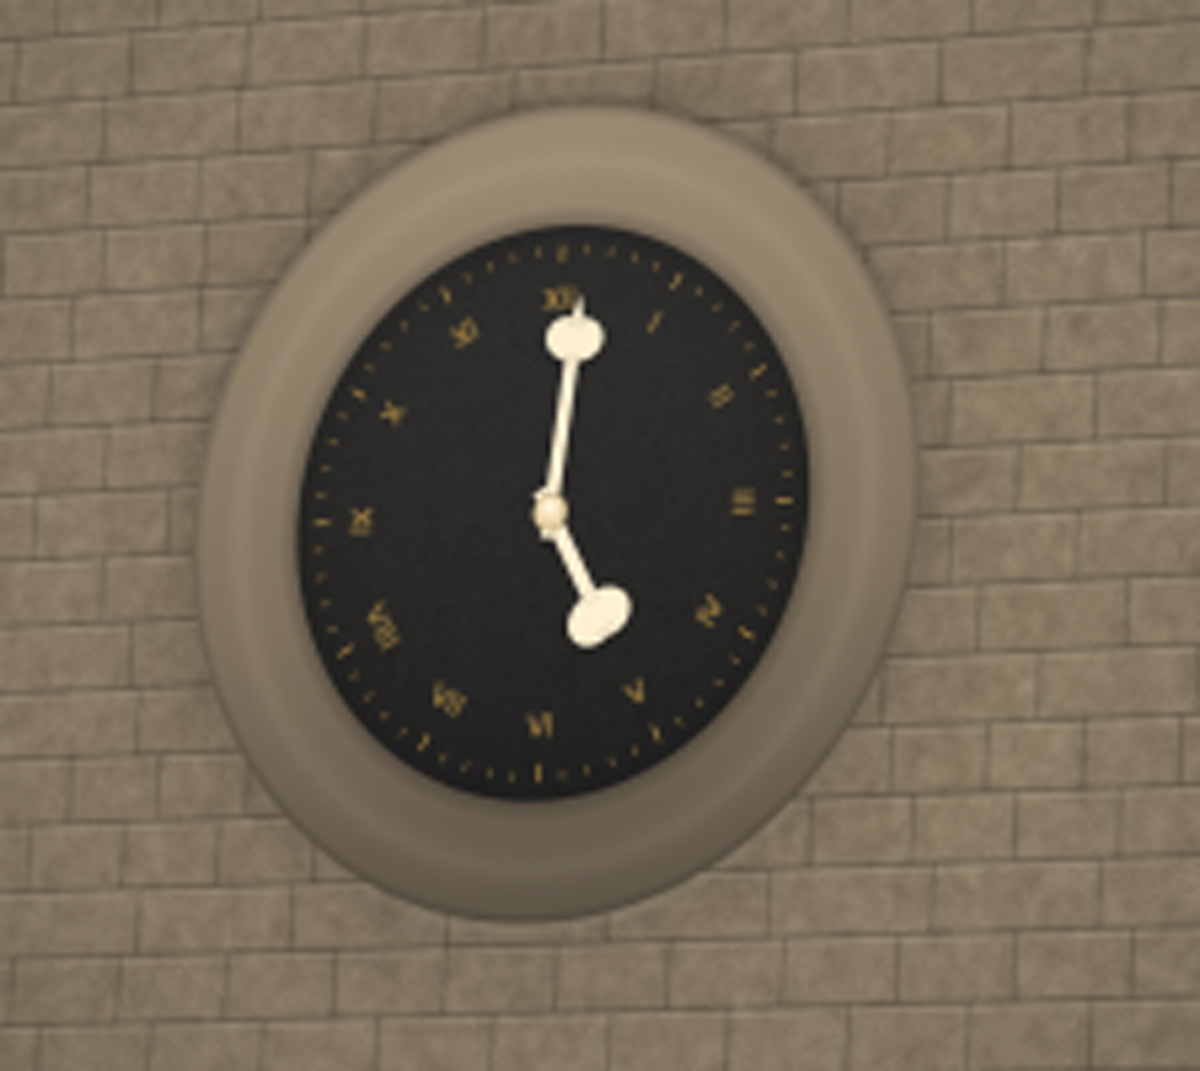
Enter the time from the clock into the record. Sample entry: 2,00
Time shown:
5,01
